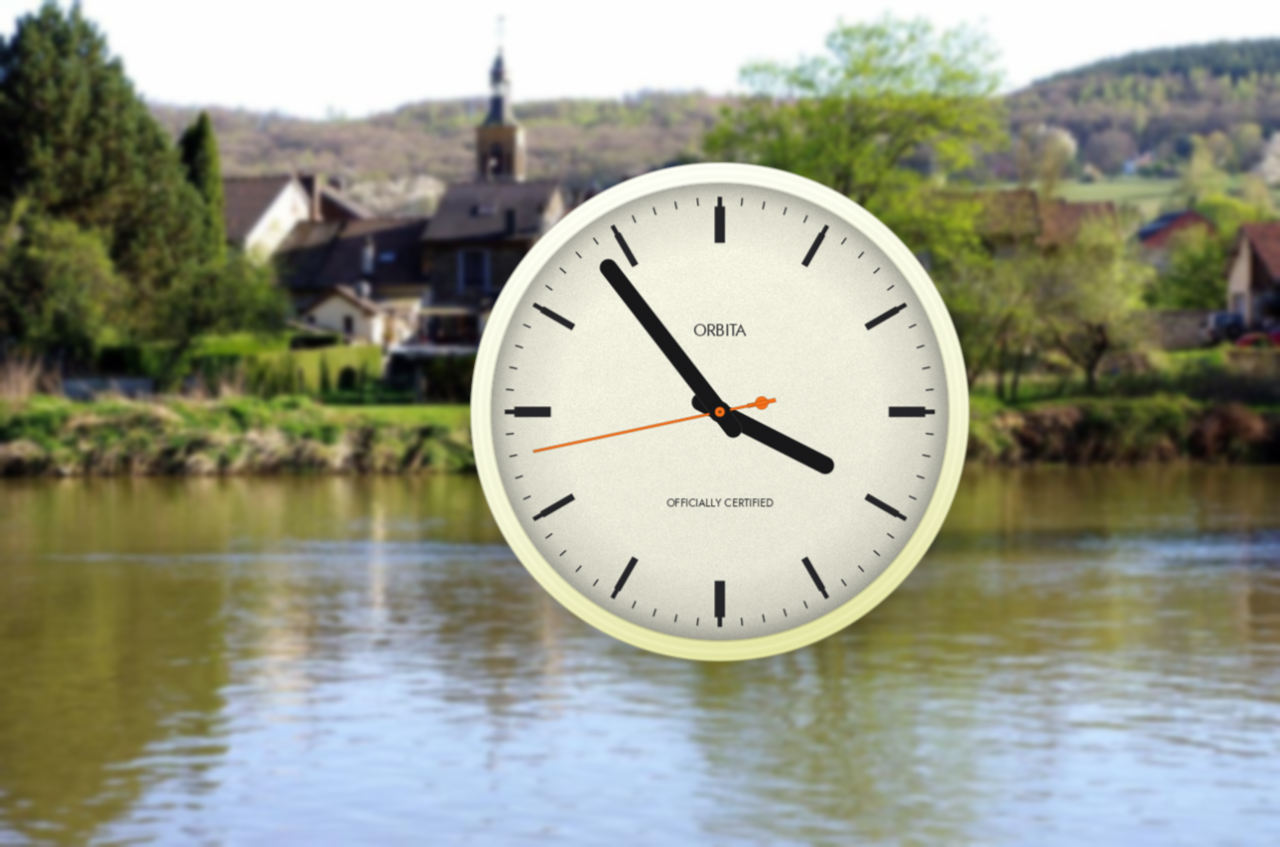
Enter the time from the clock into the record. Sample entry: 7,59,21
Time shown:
3,53,43
